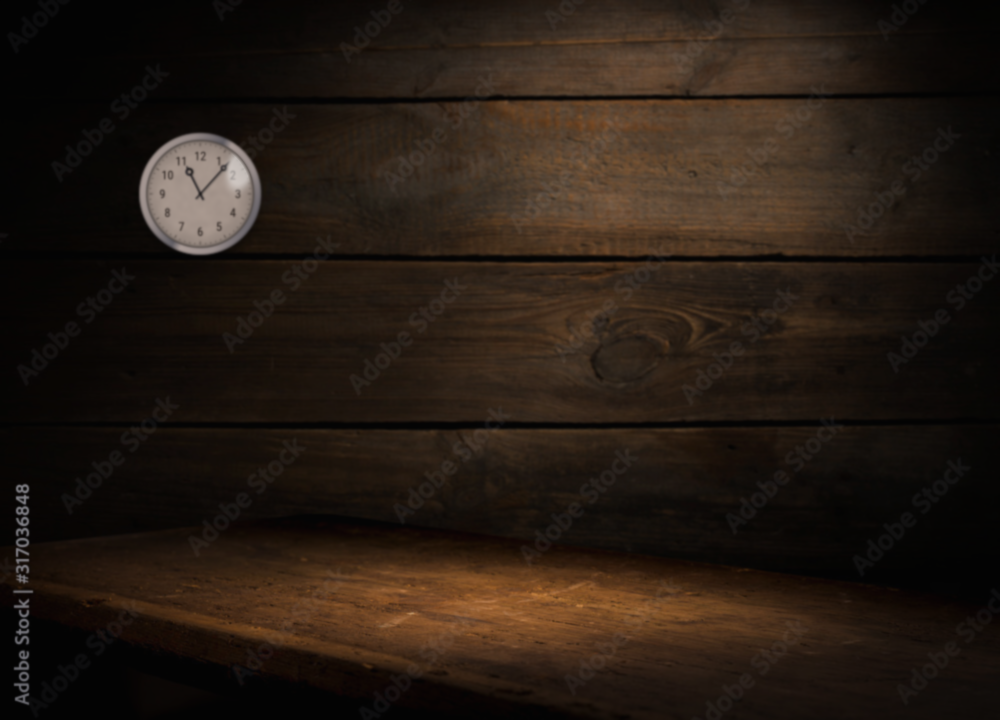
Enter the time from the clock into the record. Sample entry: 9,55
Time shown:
11,07
